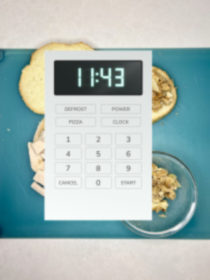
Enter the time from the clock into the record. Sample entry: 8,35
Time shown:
11,43
